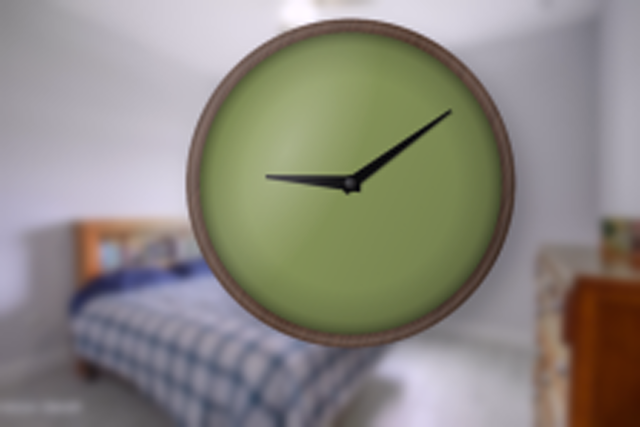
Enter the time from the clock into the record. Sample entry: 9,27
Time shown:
9,09
